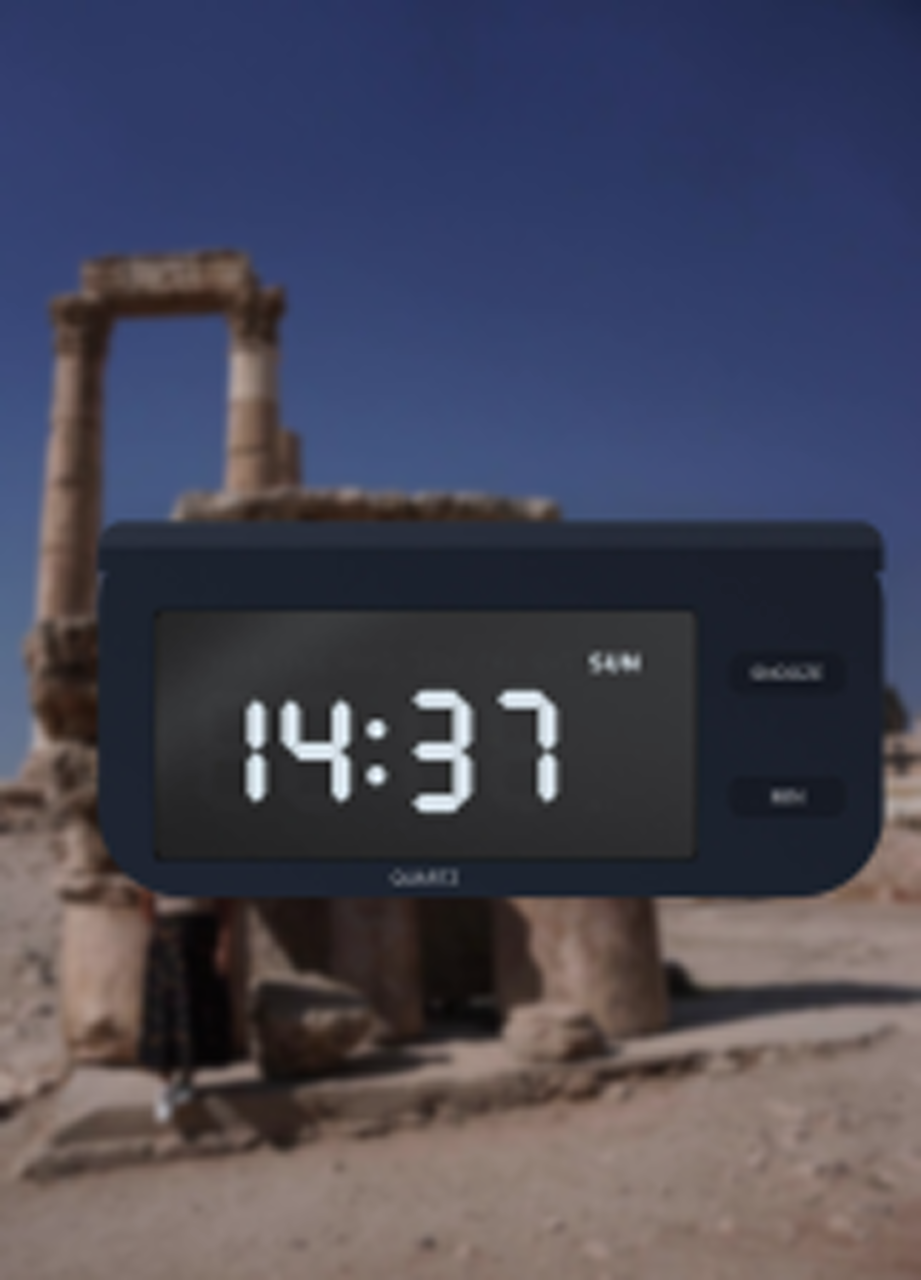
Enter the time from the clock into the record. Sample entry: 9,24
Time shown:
14,37
